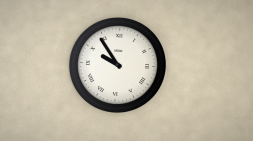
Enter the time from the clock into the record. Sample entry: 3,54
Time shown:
9,54
